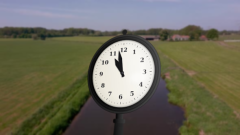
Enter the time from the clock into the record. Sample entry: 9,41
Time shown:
10,58
